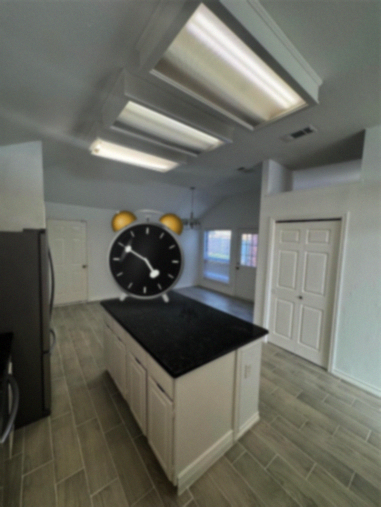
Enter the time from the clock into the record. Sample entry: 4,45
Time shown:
4,50
